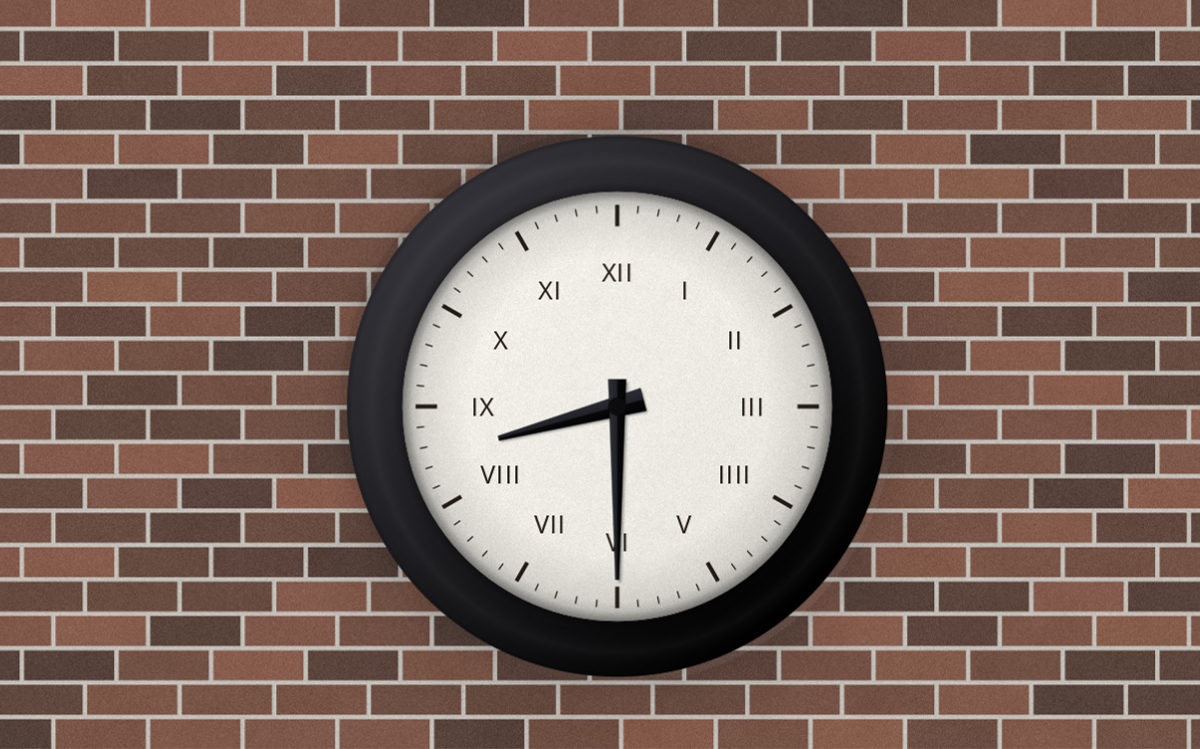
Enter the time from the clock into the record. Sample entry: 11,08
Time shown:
8,30
